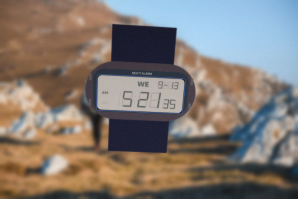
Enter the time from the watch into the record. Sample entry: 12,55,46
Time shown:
5,21,35
